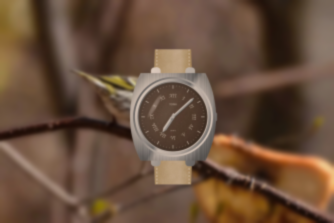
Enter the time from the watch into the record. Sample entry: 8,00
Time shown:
7,08
